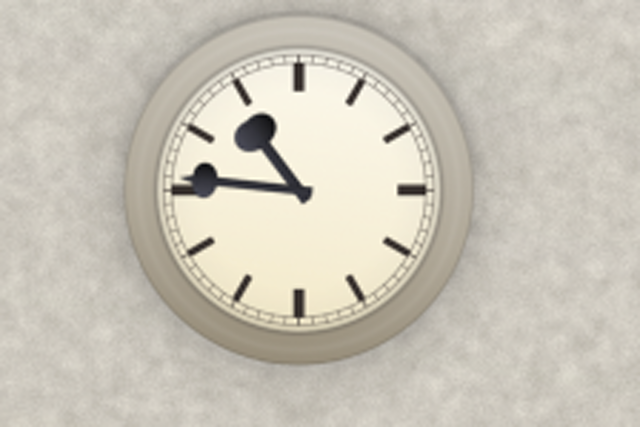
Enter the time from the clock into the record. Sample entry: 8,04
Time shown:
10,46
